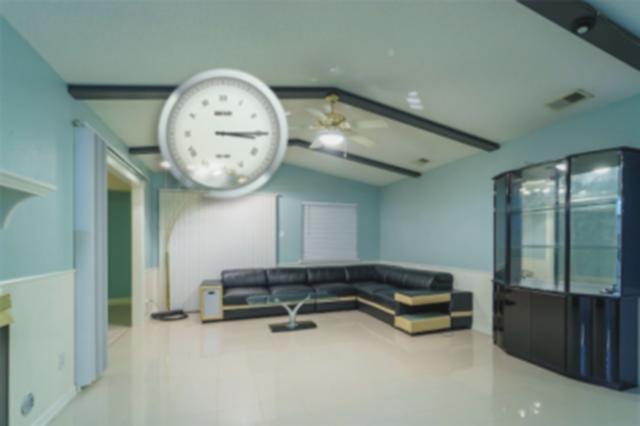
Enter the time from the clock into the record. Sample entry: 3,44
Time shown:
3,15
